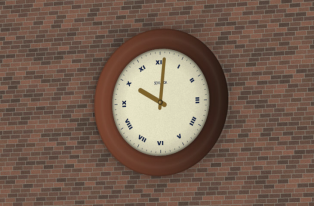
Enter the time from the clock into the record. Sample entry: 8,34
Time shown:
10,01
